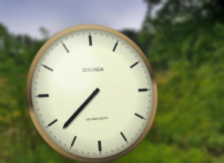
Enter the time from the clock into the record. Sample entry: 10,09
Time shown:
7,38
